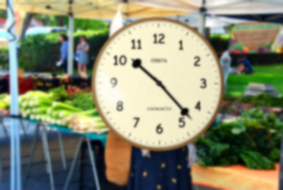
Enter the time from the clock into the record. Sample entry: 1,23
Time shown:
10,23
